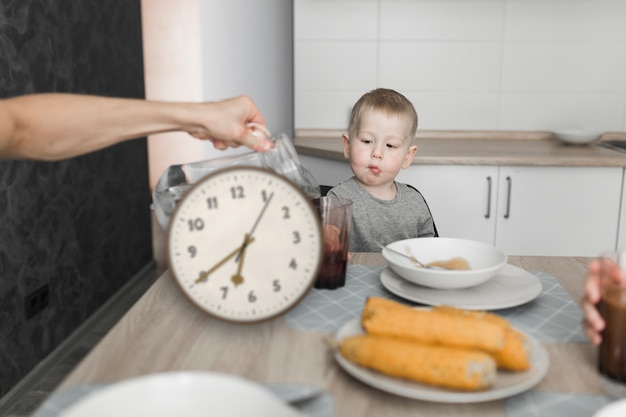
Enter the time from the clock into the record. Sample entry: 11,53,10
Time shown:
6,40,06
